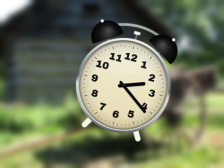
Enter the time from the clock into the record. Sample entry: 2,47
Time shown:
2,21
